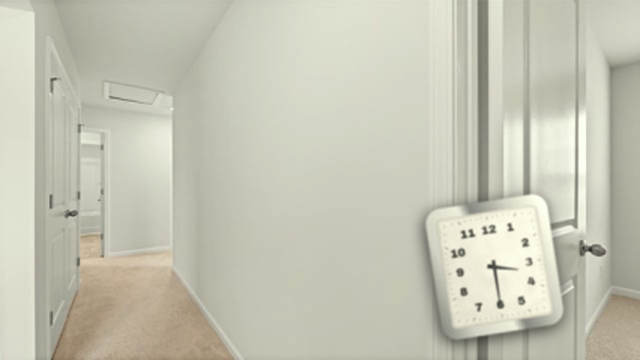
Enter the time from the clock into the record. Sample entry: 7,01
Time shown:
3,30
